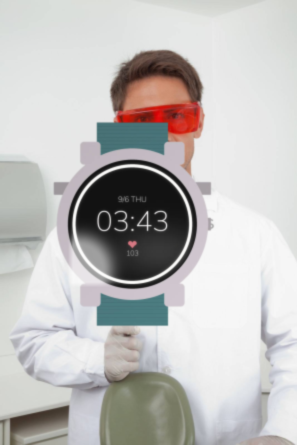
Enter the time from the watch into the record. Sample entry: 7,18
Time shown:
3,43
